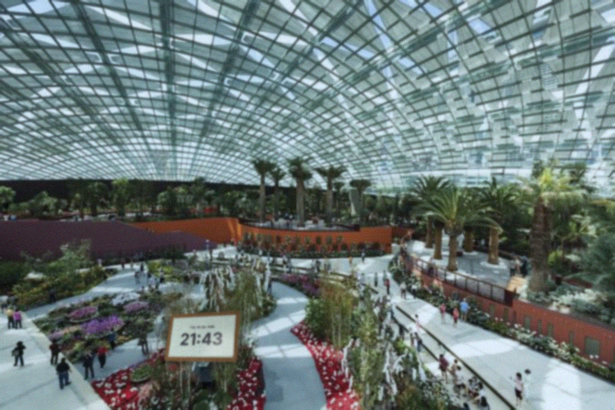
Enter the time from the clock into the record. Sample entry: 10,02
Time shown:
21,43
